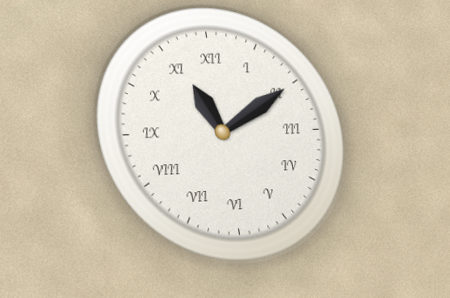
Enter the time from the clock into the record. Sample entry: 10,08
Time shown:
11,10
